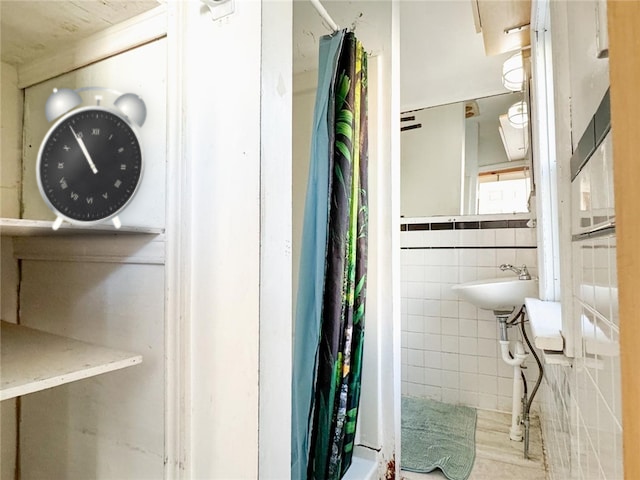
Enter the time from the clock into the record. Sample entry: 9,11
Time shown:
10,54
